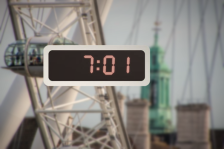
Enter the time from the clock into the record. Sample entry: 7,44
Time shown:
7,01
